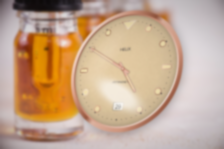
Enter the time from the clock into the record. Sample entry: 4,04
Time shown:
4,50
